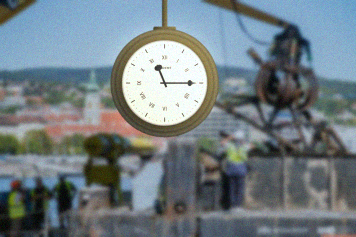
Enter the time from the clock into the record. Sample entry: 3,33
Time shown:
11,15
